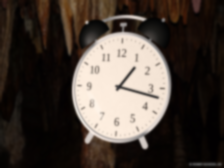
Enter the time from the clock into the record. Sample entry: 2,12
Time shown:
1,17
